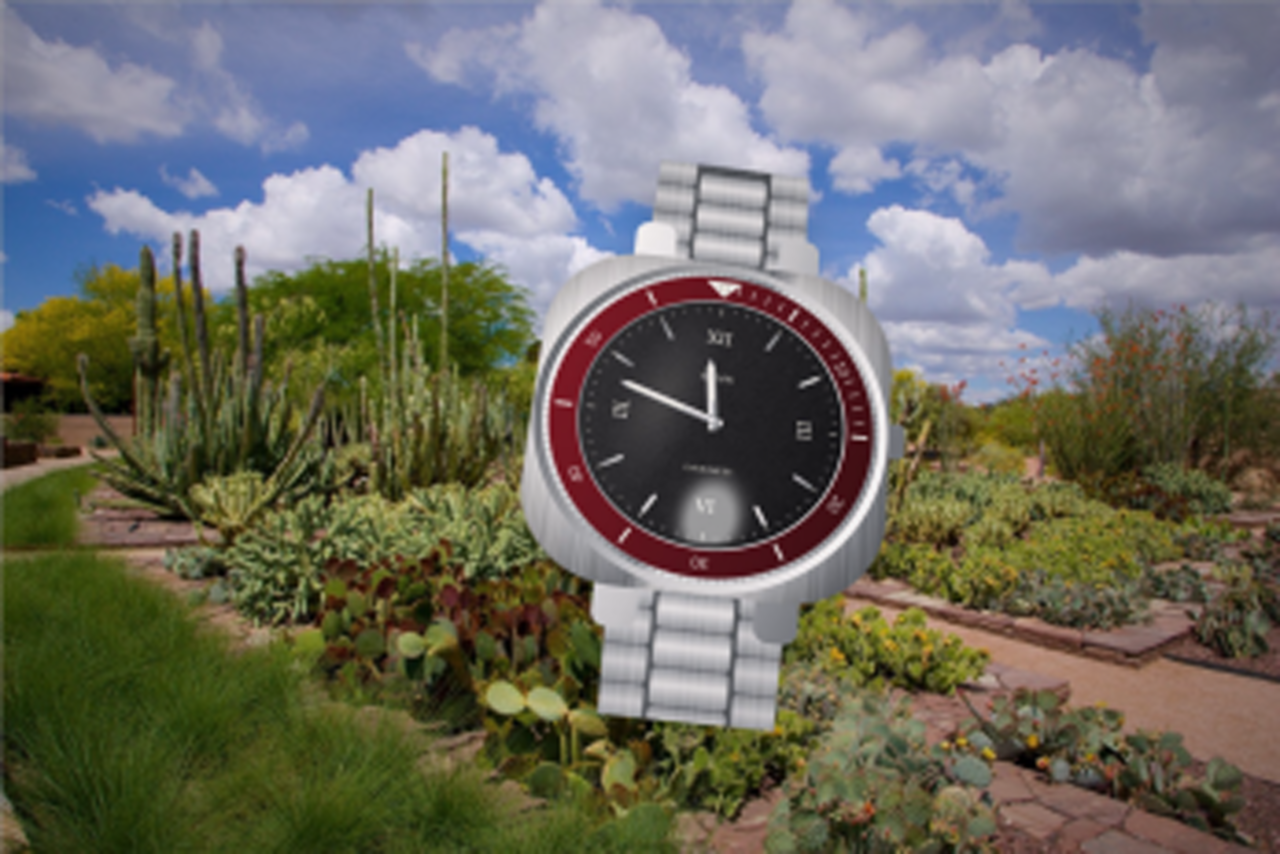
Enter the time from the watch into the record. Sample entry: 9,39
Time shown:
11,48
